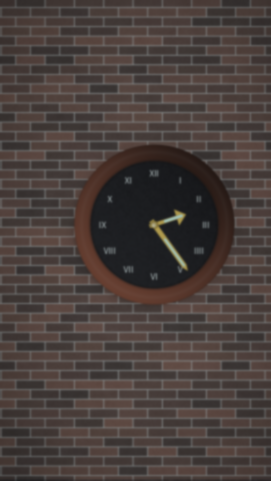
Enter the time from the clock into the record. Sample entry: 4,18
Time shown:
2,24
